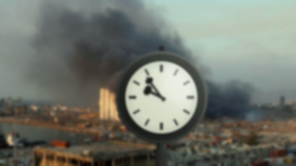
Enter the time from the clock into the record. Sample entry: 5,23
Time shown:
9,54
